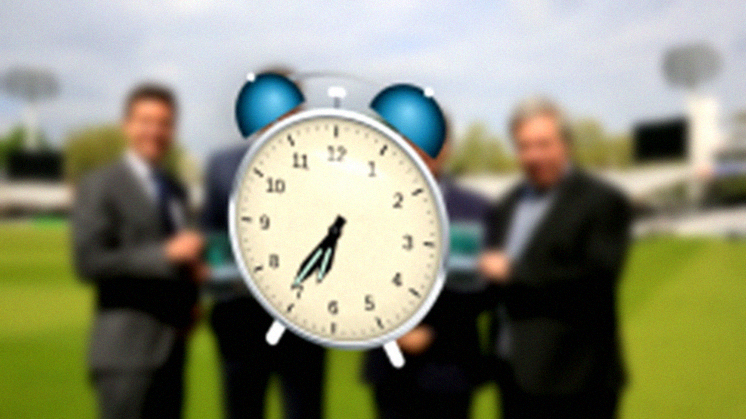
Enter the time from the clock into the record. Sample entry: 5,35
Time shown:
6,36
